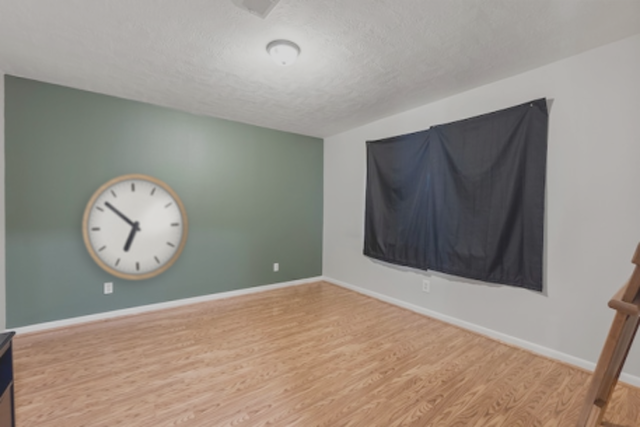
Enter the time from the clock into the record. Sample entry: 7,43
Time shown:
6,52
